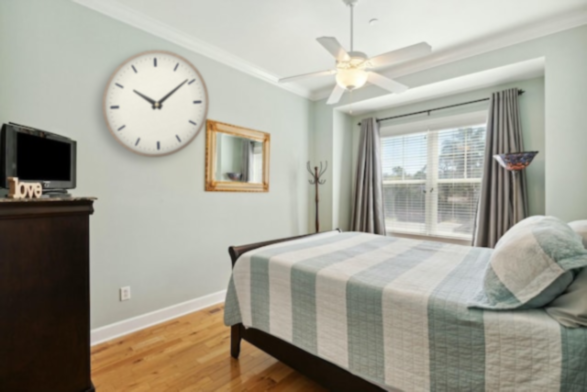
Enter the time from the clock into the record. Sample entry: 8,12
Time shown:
10,09
